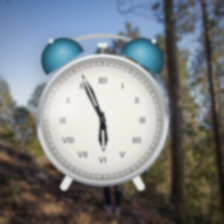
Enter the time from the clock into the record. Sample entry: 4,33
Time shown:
5,56
